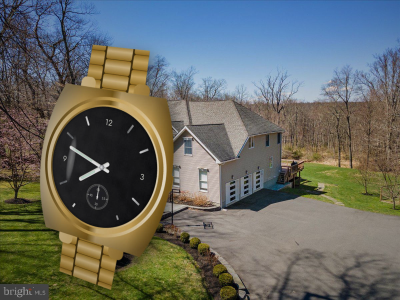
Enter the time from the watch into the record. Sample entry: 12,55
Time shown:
7,48
